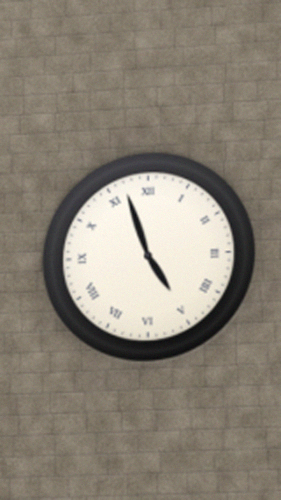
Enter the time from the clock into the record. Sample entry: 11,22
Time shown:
4,57
